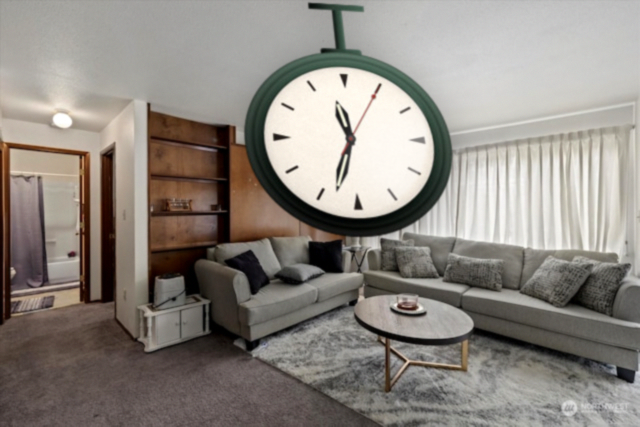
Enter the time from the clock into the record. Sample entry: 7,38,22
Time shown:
11,33,05
